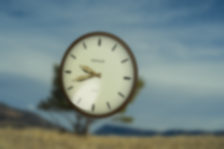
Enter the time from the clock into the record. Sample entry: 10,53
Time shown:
9,42
